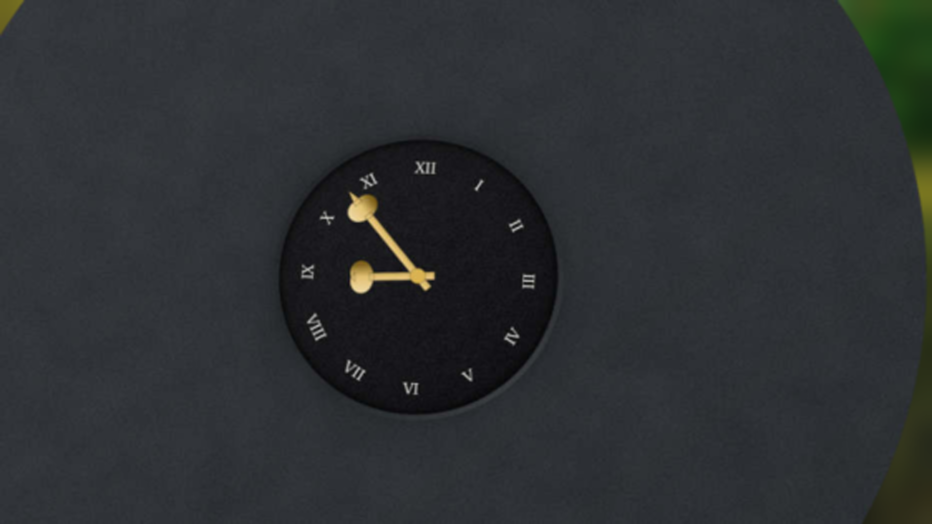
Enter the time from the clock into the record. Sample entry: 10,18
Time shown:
8,53
